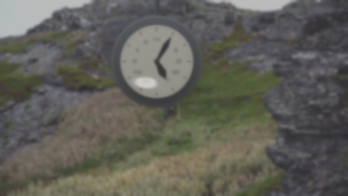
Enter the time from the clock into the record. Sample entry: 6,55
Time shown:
5,05
